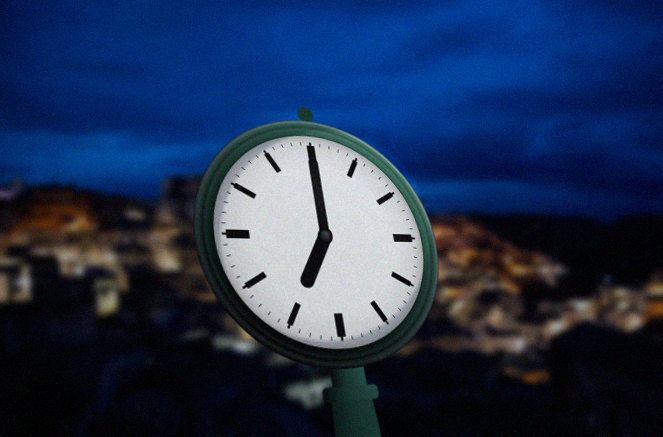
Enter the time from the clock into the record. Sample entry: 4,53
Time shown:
7,00
